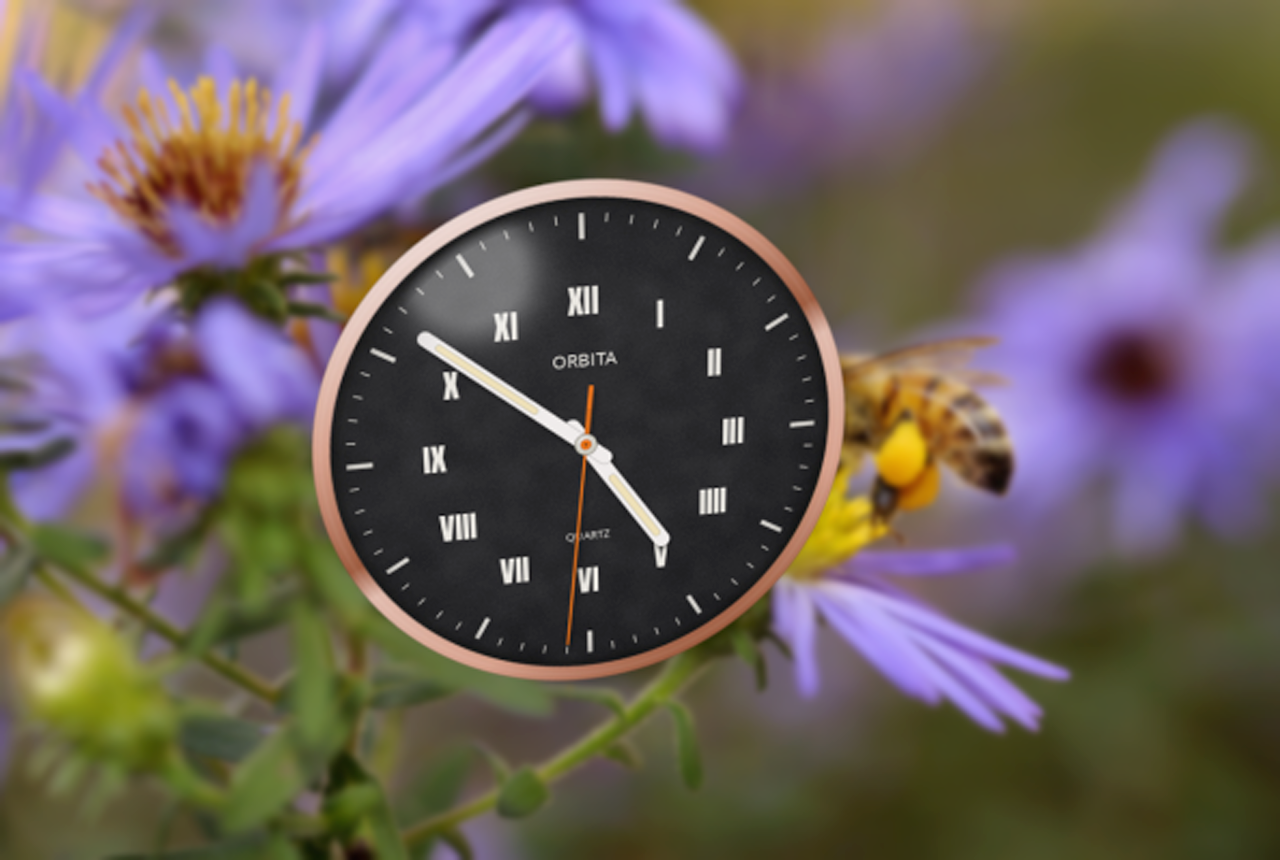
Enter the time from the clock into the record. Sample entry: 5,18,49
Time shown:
4,51,31
